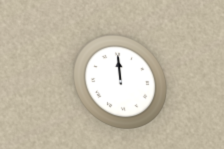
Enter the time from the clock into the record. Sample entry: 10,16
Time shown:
12,00
